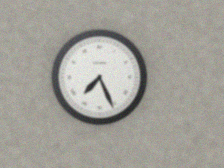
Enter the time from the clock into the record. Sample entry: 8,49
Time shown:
7,26
